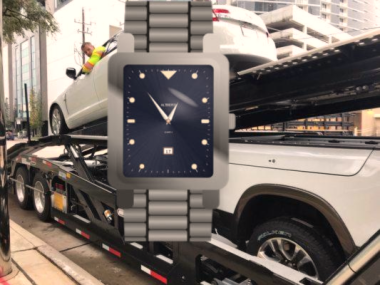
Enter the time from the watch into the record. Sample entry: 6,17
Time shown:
12,54
